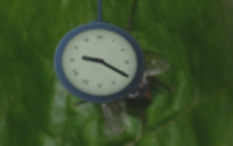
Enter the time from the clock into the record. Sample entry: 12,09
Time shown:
9,20
